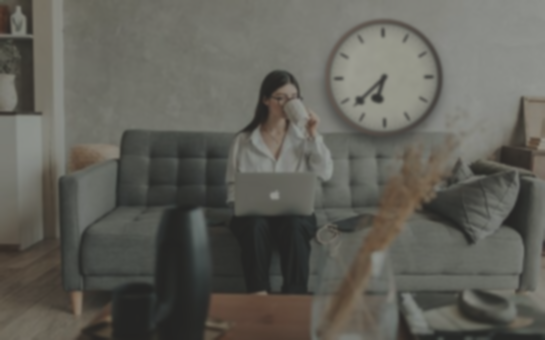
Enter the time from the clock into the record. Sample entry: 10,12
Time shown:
6,38
